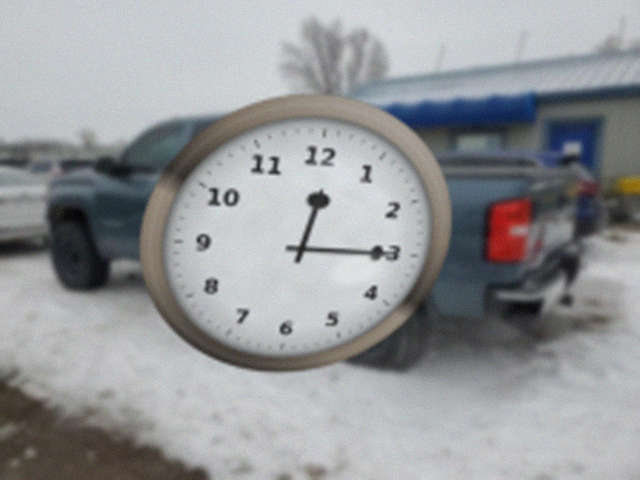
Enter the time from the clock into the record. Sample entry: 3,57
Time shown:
12,15
